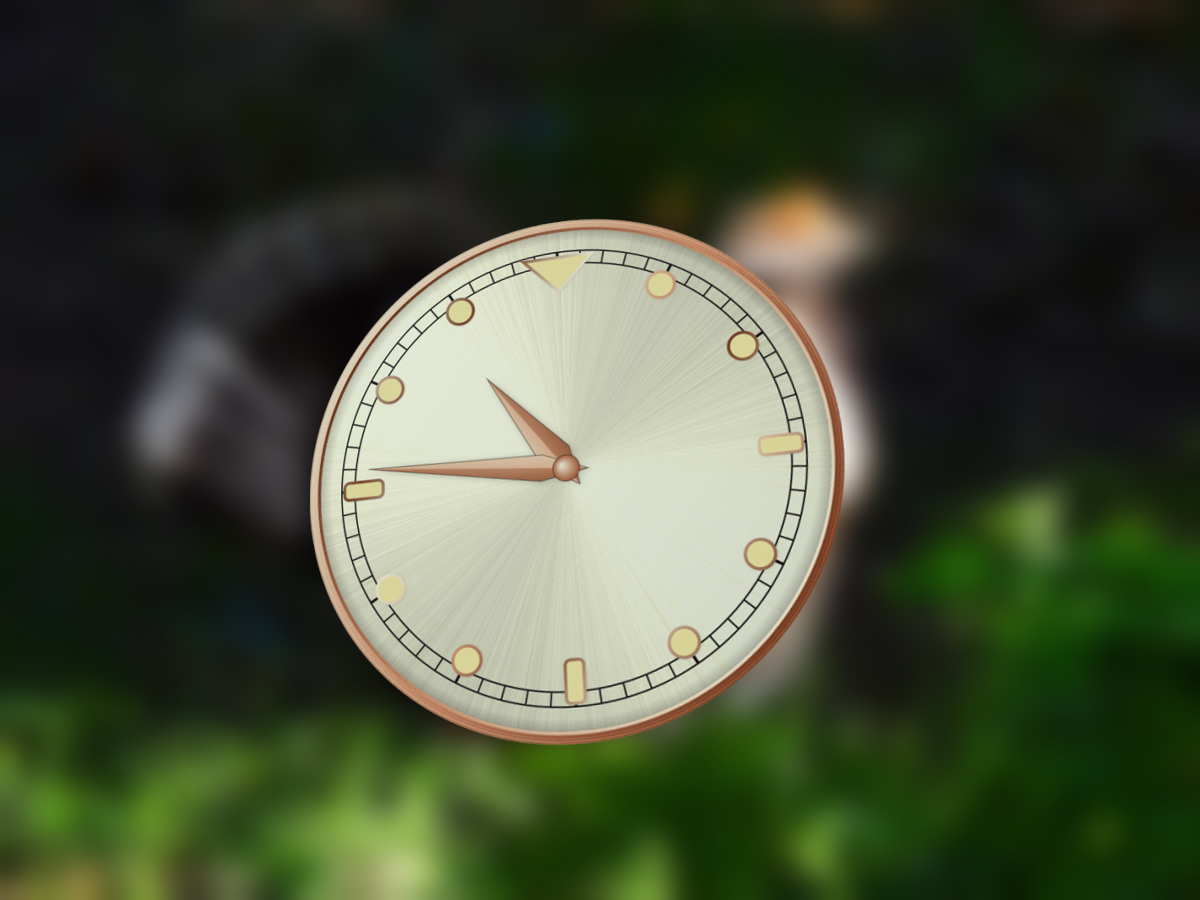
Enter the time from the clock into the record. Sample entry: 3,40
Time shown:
10,46
